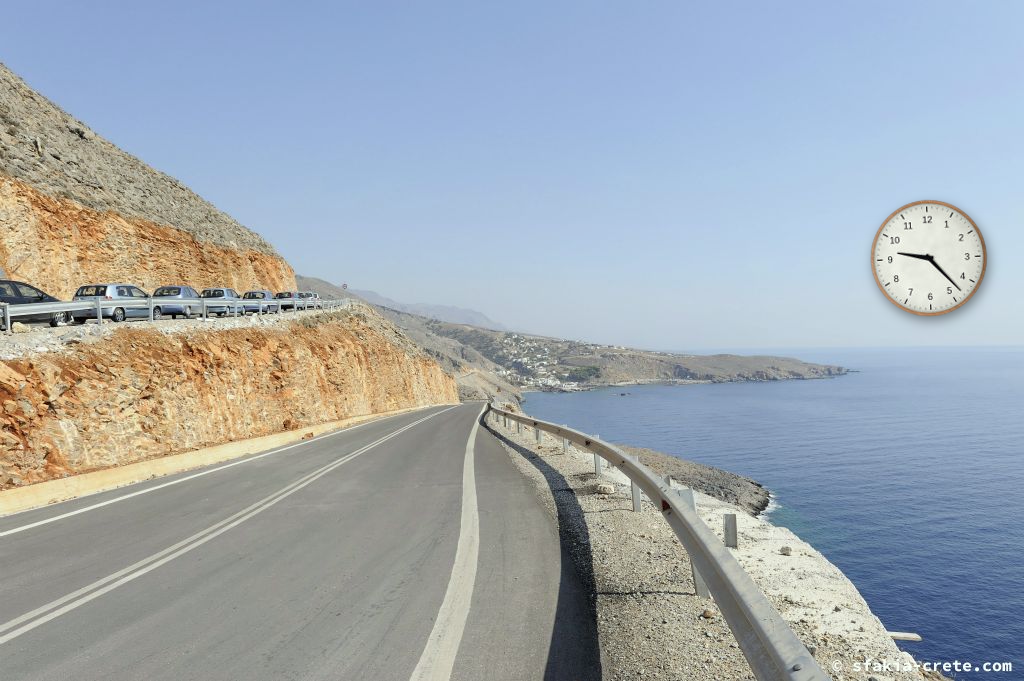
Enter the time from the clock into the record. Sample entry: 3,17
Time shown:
9,23
